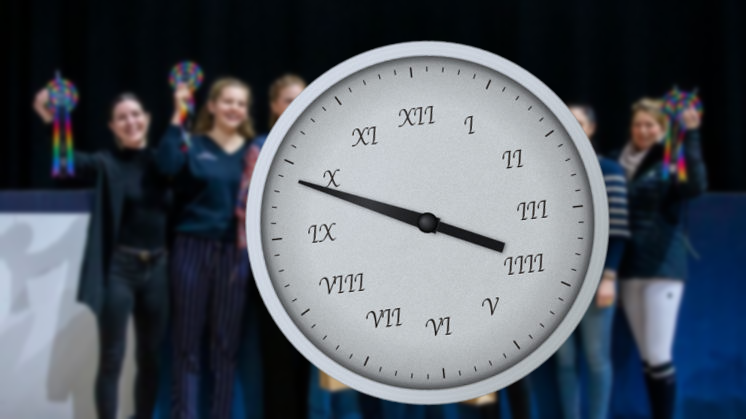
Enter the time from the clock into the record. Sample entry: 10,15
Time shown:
3,49
